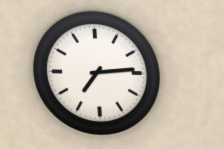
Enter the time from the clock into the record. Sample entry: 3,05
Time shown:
7,14
